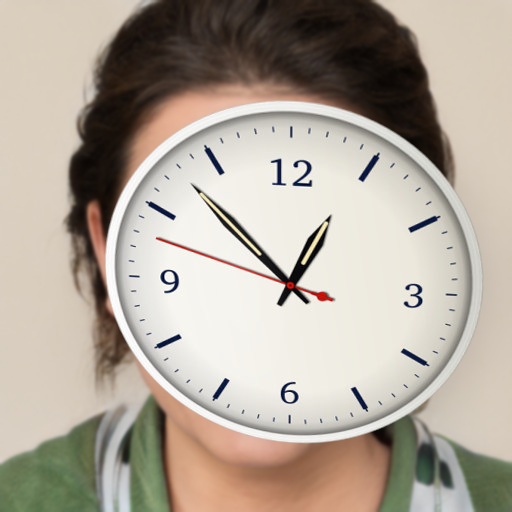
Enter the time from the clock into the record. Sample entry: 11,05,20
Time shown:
12,52,48
